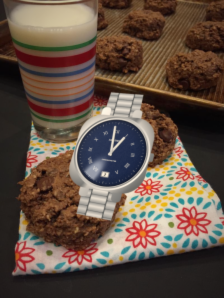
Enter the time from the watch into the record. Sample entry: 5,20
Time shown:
12,59
